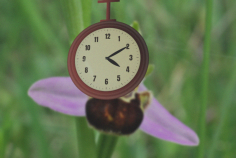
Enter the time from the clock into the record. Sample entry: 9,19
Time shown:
4,10
